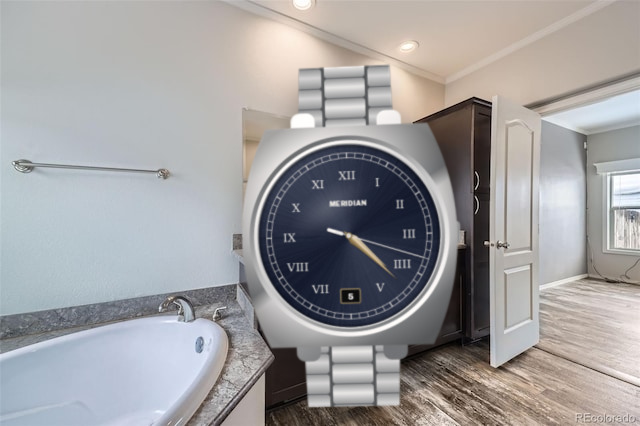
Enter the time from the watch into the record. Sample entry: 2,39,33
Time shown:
4,22,18
